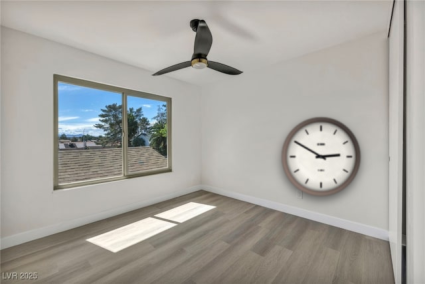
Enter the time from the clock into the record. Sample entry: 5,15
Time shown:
2,50
